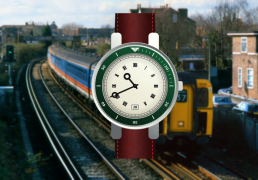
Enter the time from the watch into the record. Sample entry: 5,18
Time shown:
10,41
